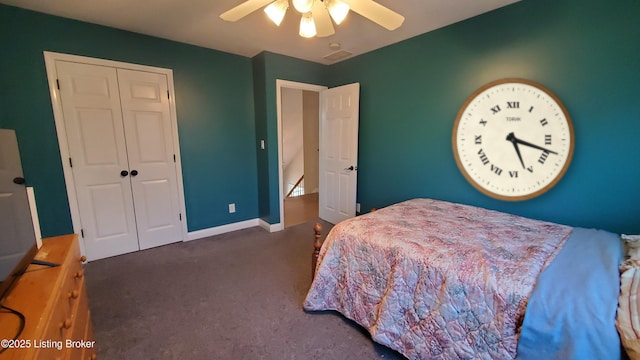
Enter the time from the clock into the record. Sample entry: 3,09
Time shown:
5,18
